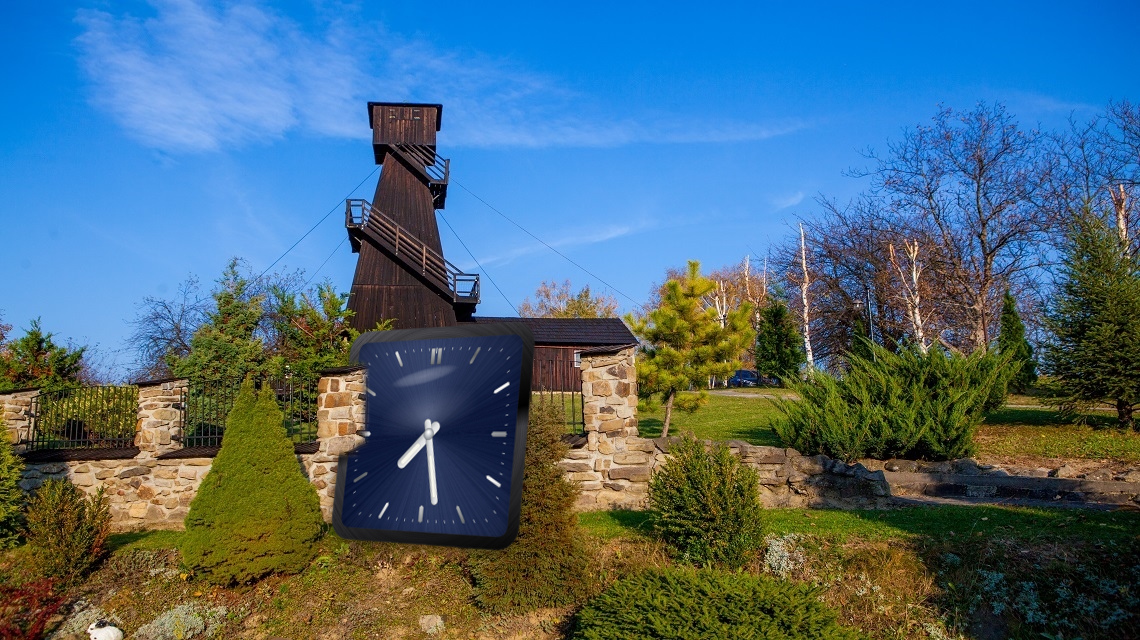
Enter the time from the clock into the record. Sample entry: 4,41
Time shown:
7,28
